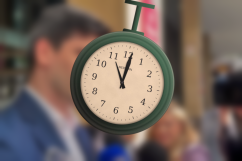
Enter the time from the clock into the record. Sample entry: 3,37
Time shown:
11,01
